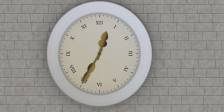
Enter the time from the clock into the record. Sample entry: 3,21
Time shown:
12,35
